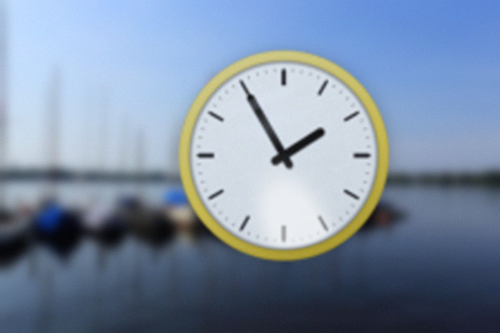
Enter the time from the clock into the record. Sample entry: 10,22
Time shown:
1,55
